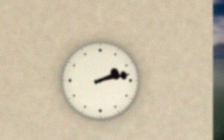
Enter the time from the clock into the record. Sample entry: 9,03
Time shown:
2,13
